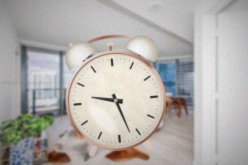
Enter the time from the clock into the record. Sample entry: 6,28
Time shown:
9,27
